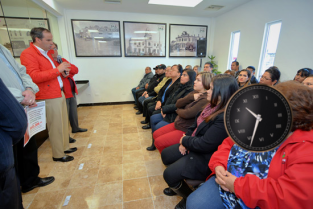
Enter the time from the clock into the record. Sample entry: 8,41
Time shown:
10,34
